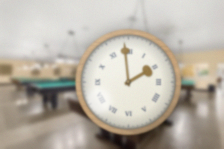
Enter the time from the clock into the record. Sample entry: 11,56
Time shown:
1,59
